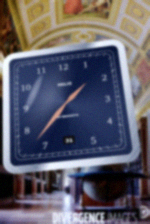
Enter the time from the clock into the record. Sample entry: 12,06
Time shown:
1,37
